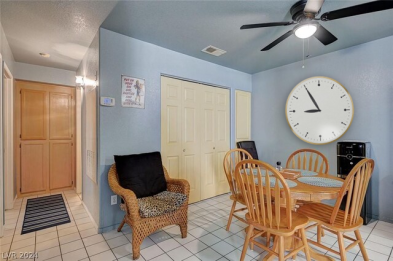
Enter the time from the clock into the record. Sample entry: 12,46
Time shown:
8,55
